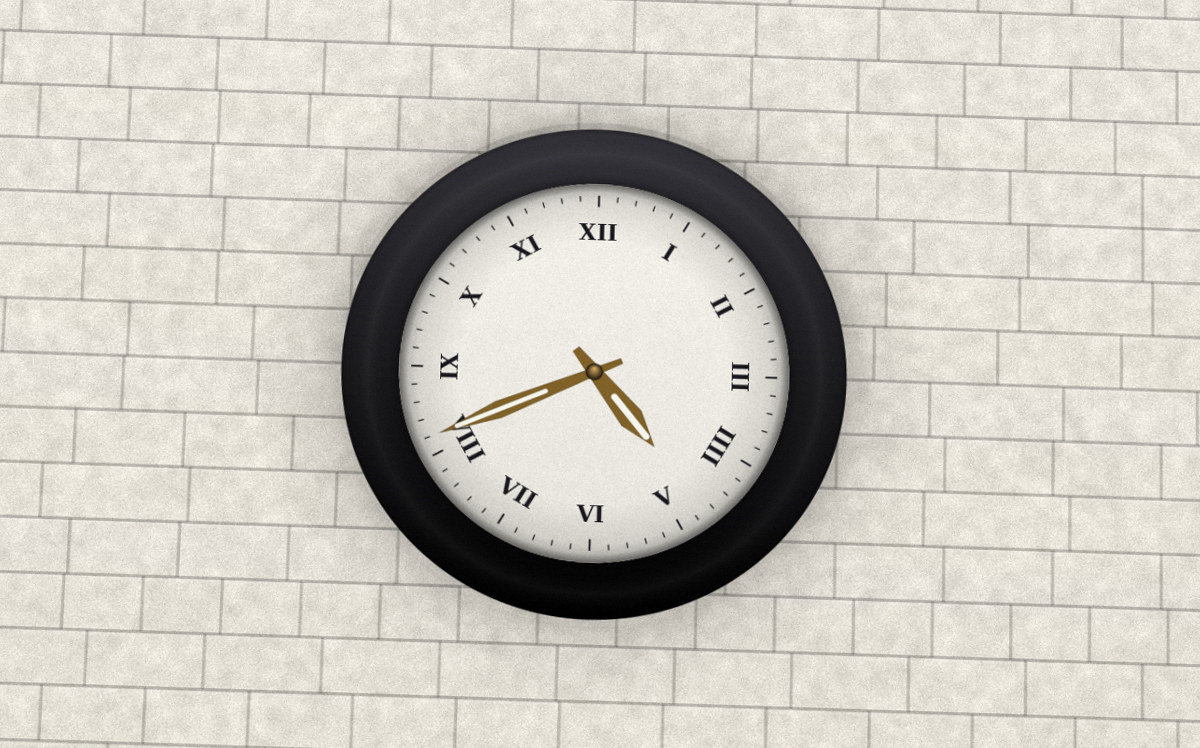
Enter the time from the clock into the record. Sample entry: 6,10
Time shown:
4,41
